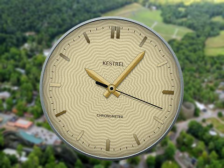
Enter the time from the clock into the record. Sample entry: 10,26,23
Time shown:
10,06,18
